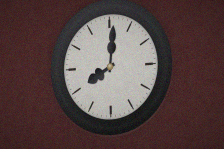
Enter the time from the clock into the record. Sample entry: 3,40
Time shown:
8,01
